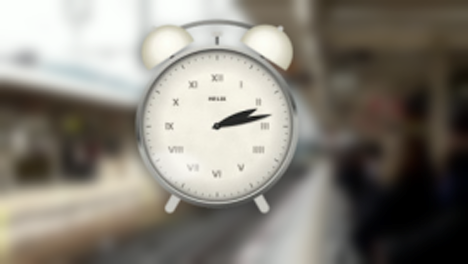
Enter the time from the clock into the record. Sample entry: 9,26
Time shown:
2,13
